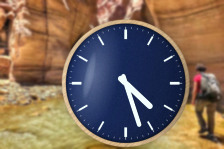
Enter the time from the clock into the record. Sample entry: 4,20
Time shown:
4,27
